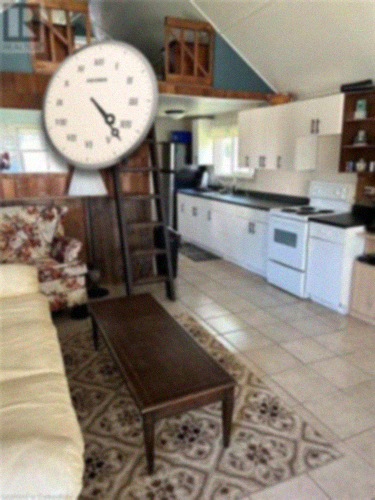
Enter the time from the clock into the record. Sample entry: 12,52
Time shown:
4,23
